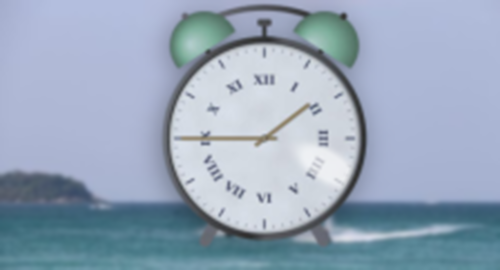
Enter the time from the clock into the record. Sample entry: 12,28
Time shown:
1,45
